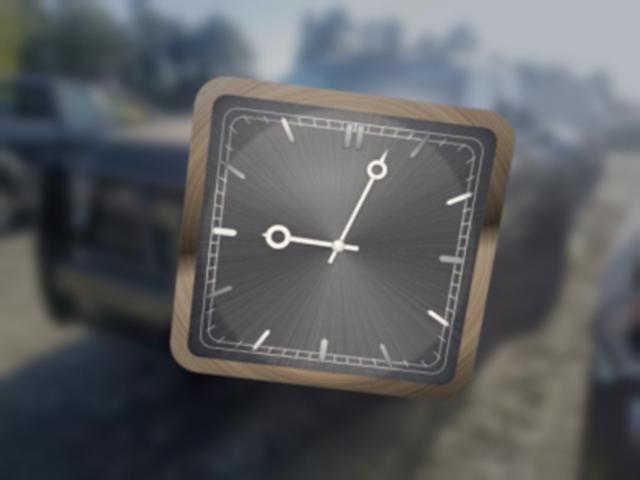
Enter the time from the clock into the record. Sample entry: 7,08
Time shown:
9,03
